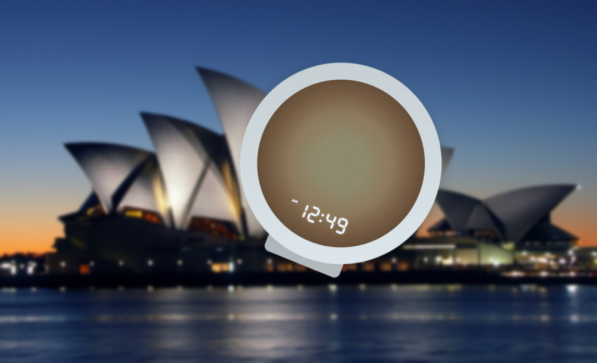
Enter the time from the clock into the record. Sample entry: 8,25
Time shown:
12,49
